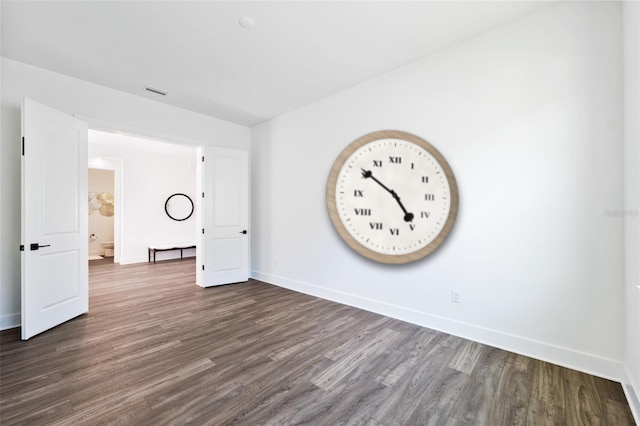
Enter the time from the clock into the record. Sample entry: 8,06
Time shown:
4,51
